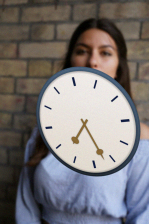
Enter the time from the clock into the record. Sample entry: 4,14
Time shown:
7,27
